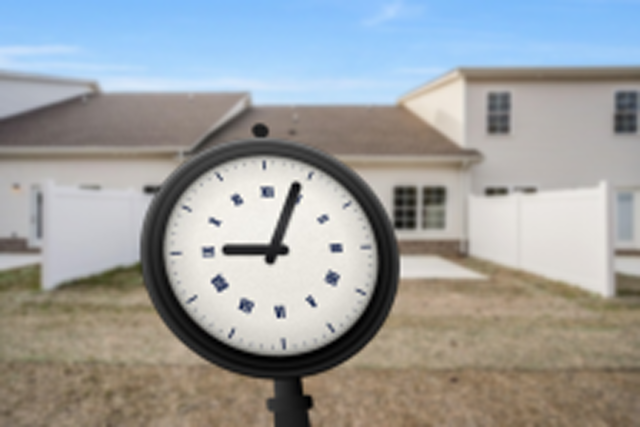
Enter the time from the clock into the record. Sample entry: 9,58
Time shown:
9,04
